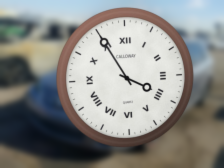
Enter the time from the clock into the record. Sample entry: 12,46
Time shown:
3,55
